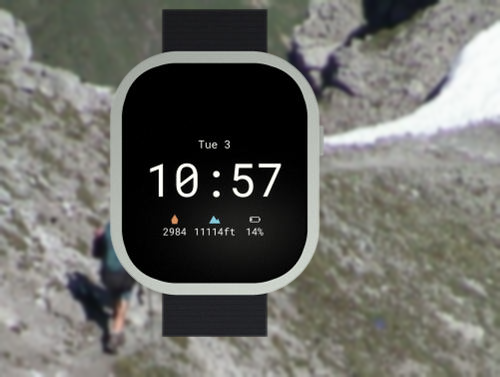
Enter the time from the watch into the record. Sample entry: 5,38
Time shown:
10,57
